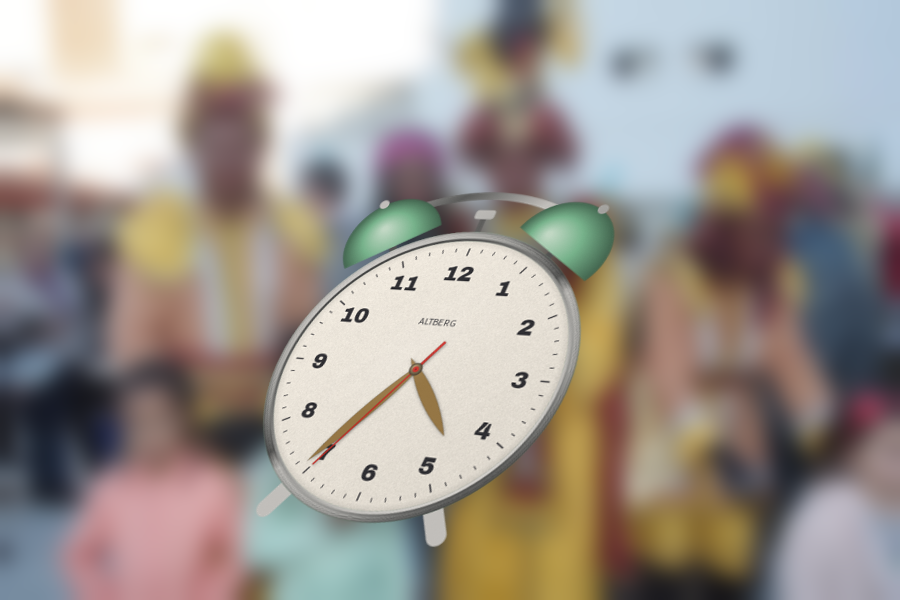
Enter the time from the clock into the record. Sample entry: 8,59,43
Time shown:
4,35,35
